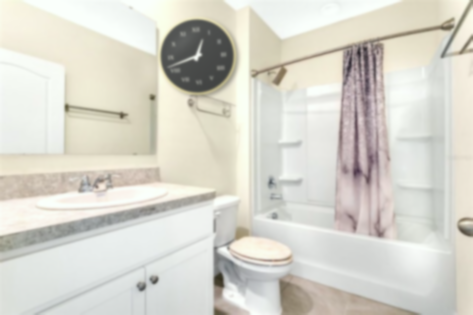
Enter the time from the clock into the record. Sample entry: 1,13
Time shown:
12,42
